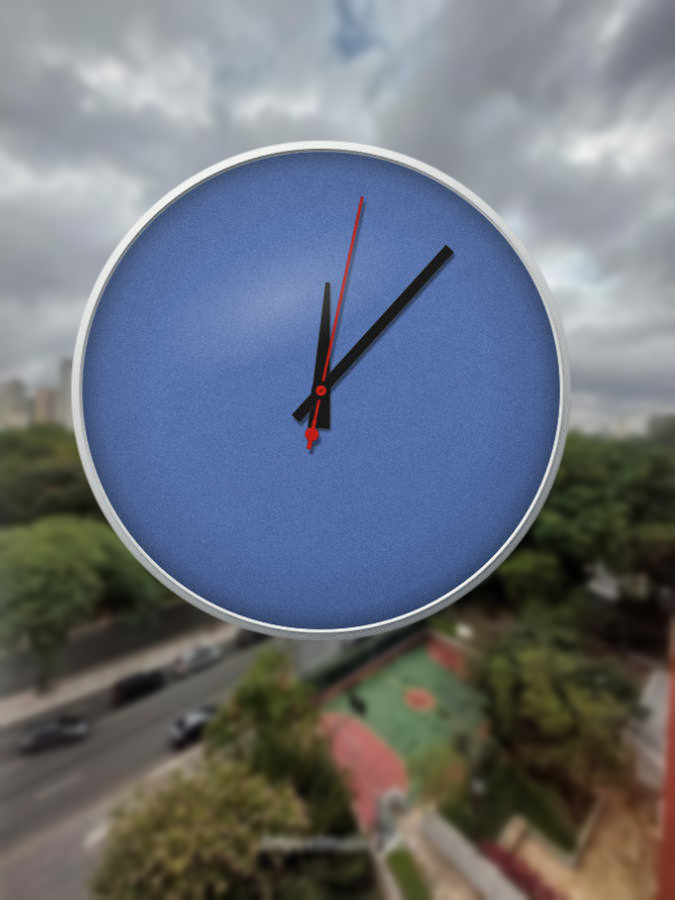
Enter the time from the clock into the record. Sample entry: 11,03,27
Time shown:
12,07,02
